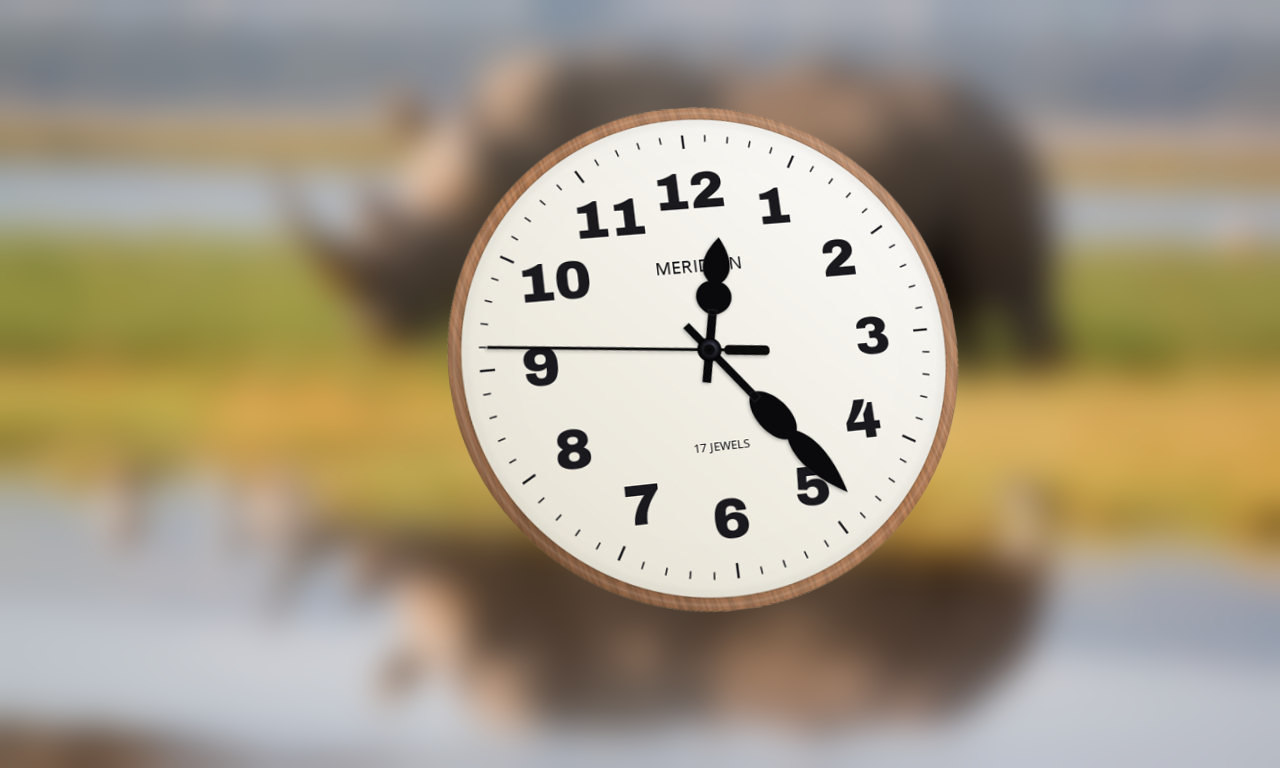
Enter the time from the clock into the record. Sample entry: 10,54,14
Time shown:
12,23,46
